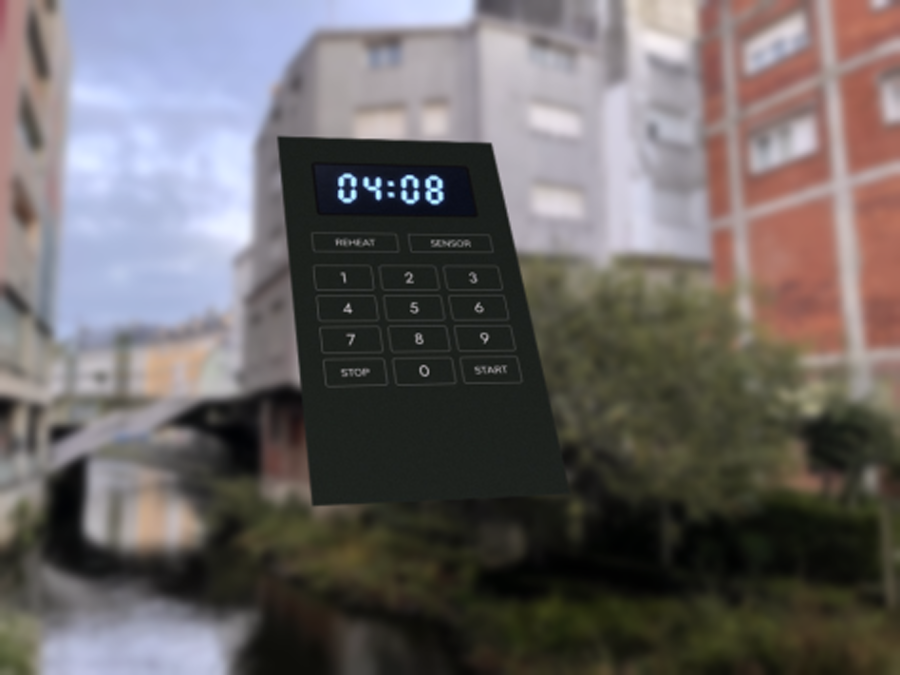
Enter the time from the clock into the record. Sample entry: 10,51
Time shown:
4,08
